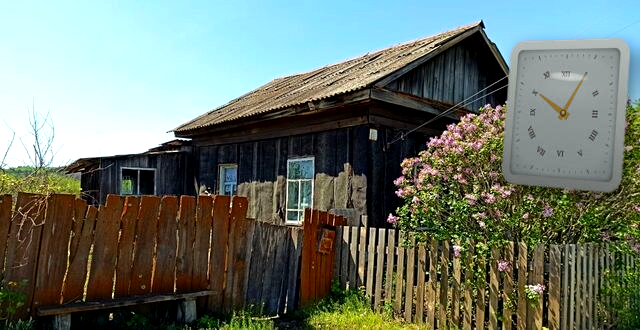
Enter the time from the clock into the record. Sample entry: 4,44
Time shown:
10,05
